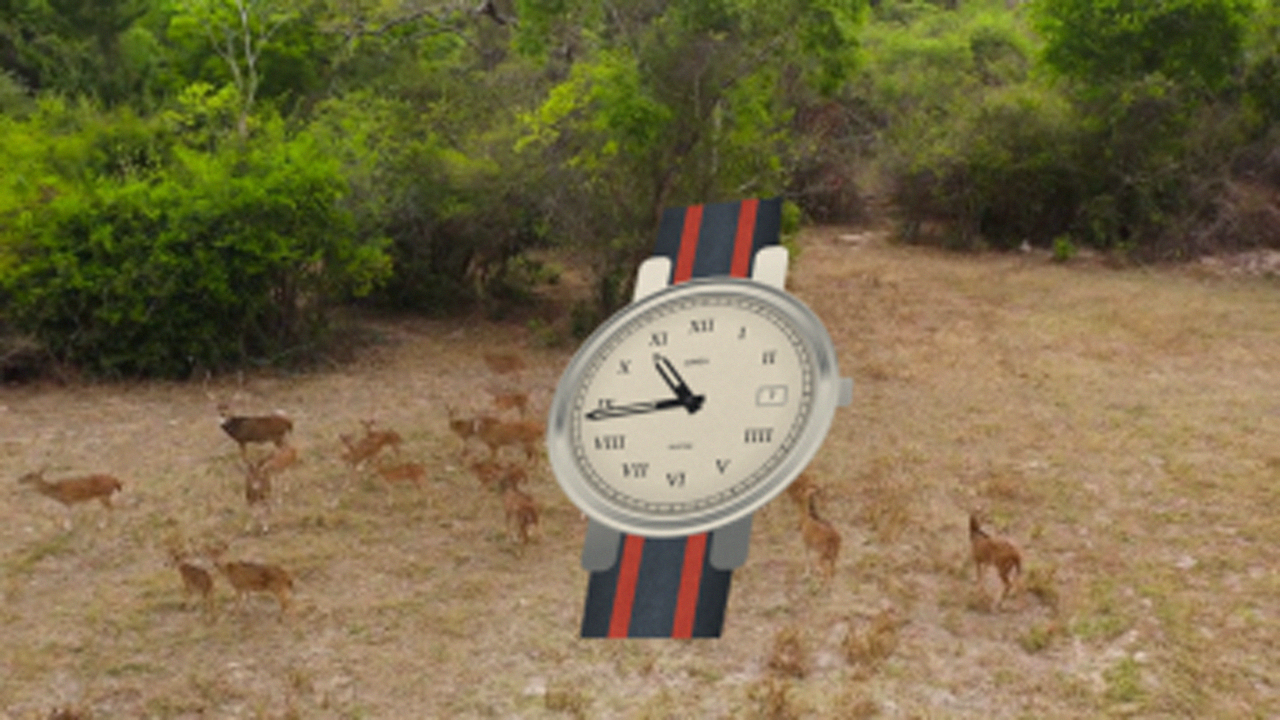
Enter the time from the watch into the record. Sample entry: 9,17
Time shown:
10,44
